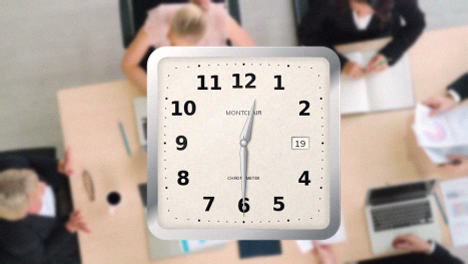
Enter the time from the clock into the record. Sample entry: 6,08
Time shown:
12,30
